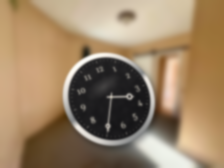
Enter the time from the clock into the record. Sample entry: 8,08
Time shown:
3,35
